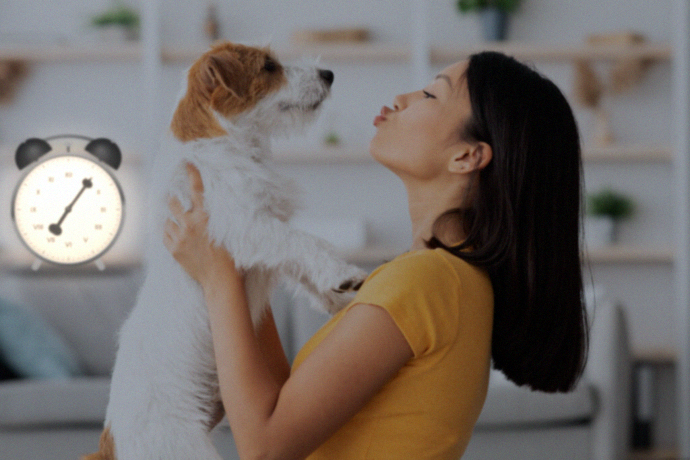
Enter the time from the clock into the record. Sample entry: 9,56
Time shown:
7,06
